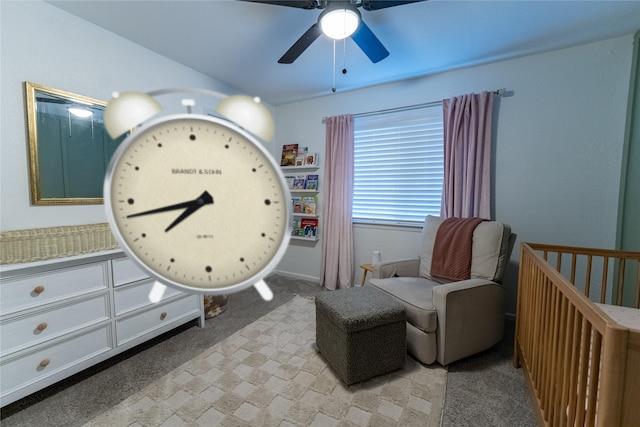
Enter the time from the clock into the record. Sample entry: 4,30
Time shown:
7,43
